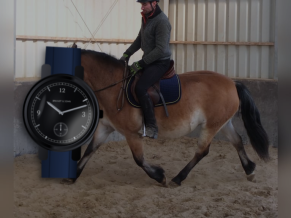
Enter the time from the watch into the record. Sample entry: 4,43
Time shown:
10,12
